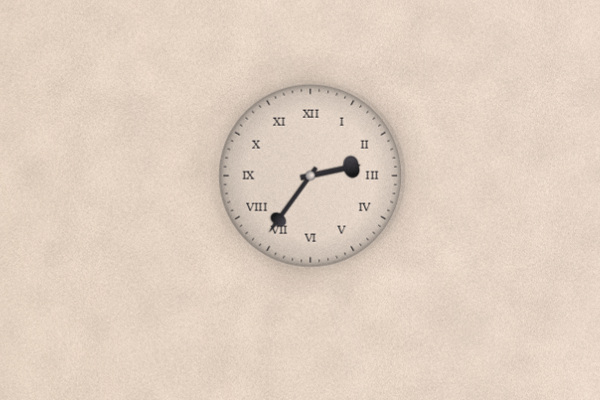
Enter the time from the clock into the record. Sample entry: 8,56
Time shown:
2,36
